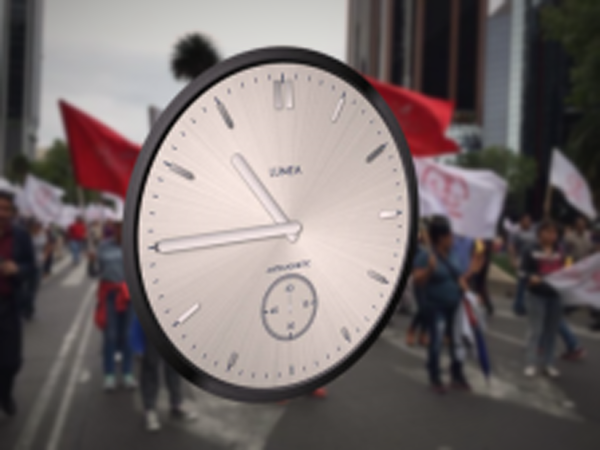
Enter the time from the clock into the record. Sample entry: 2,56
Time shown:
10,45
